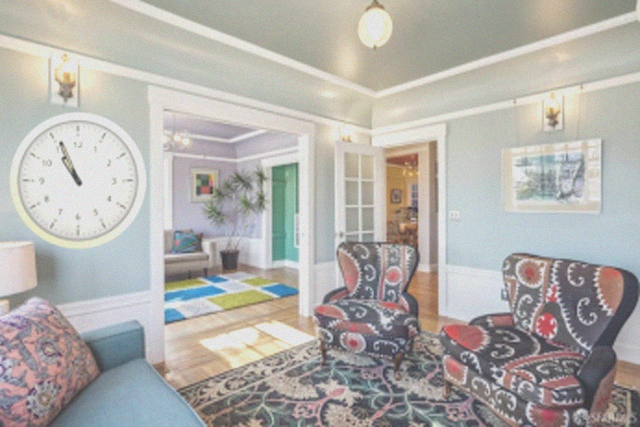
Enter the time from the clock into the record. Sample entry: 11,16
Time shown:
10,56
